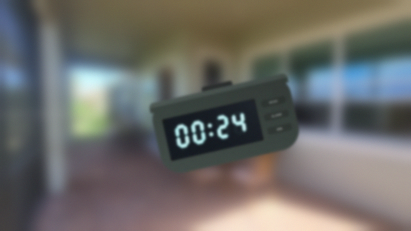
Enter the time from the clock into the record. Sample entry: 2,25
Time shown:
0,24
